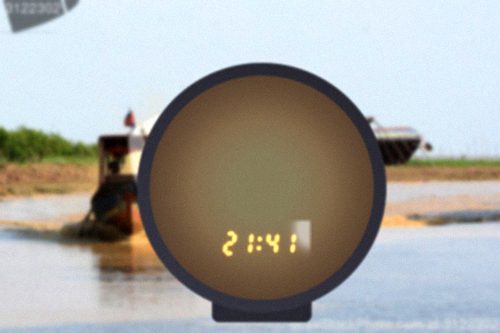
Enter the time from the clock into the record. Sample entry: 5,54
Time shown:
21,41
